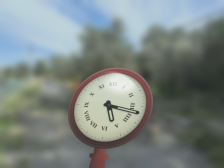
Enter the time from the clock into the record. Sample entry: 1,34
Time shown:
5,17
